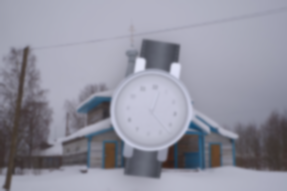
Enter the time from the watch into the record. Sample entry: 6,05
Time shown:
12,22
